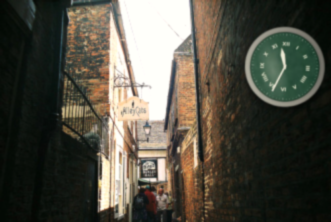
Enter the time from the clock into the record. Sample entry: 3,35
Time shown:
11,34
